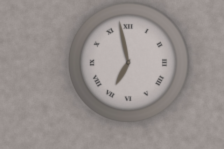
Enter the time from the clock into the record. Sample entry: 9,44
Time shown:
6,58
